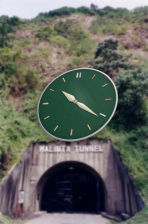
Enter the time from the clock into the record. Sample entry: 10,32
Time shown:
10,21
